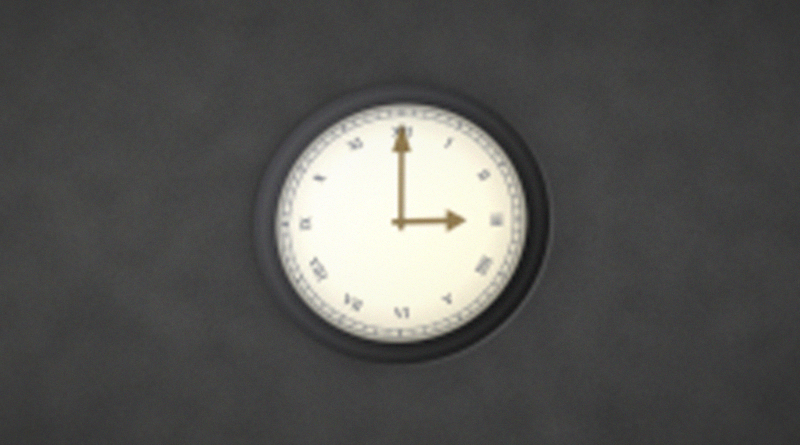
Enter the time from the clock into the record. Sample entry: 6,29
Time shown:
3,00
